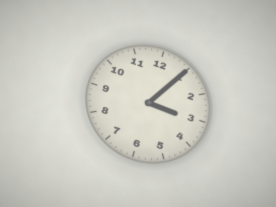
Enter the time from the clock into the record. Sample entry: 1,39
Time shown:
3,05
